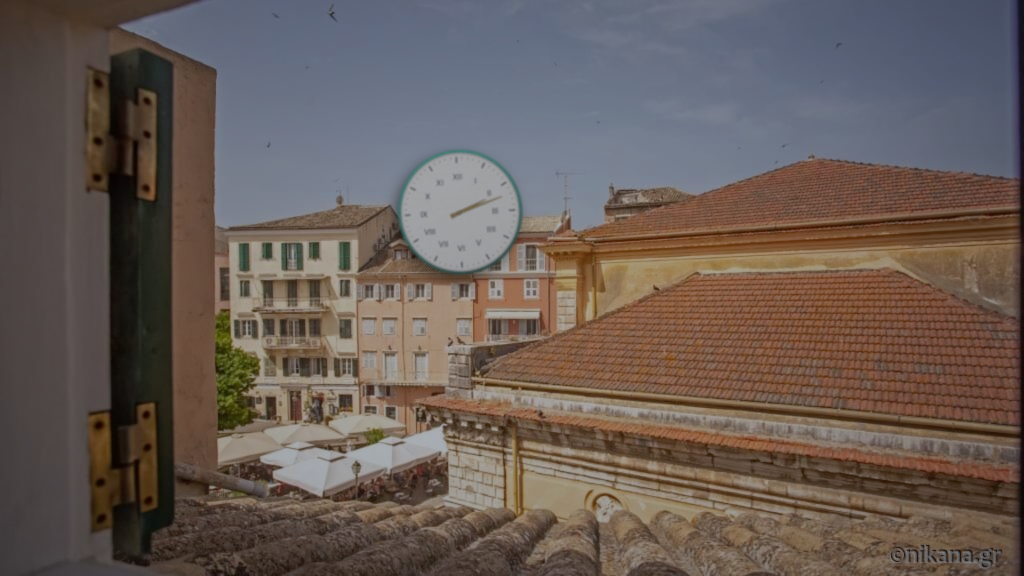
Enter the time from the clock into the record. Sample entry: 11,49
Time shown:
2,12
